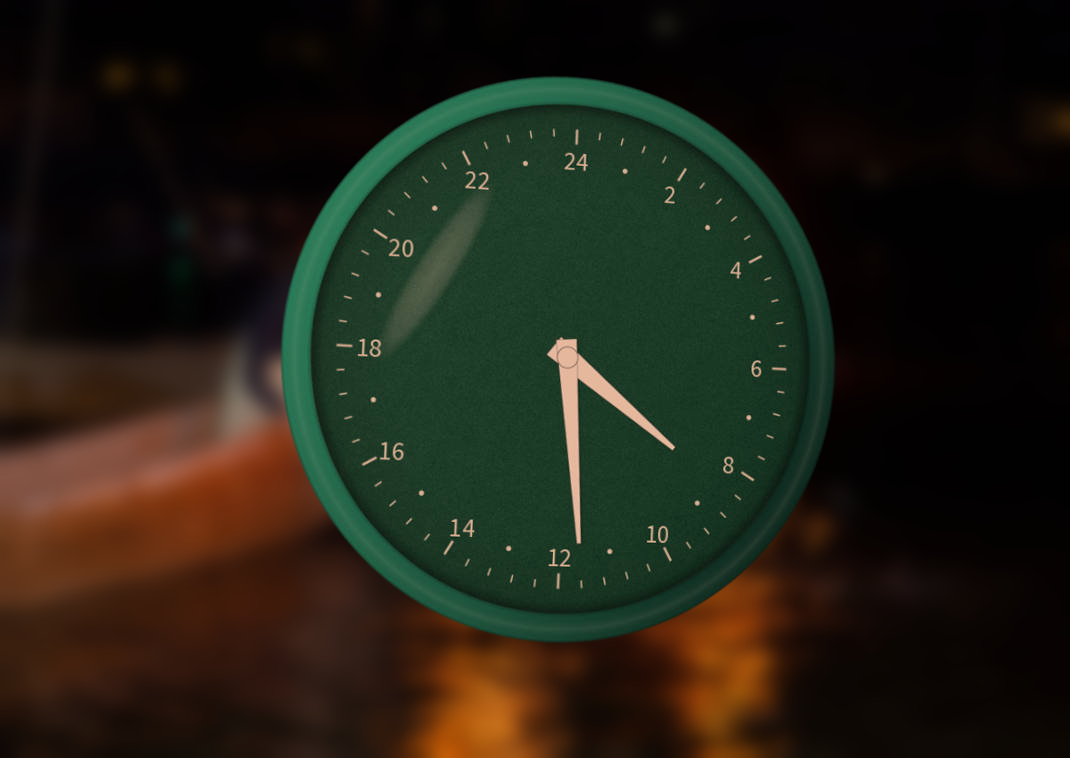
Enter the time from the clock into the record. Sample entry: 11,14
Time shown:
8,29
